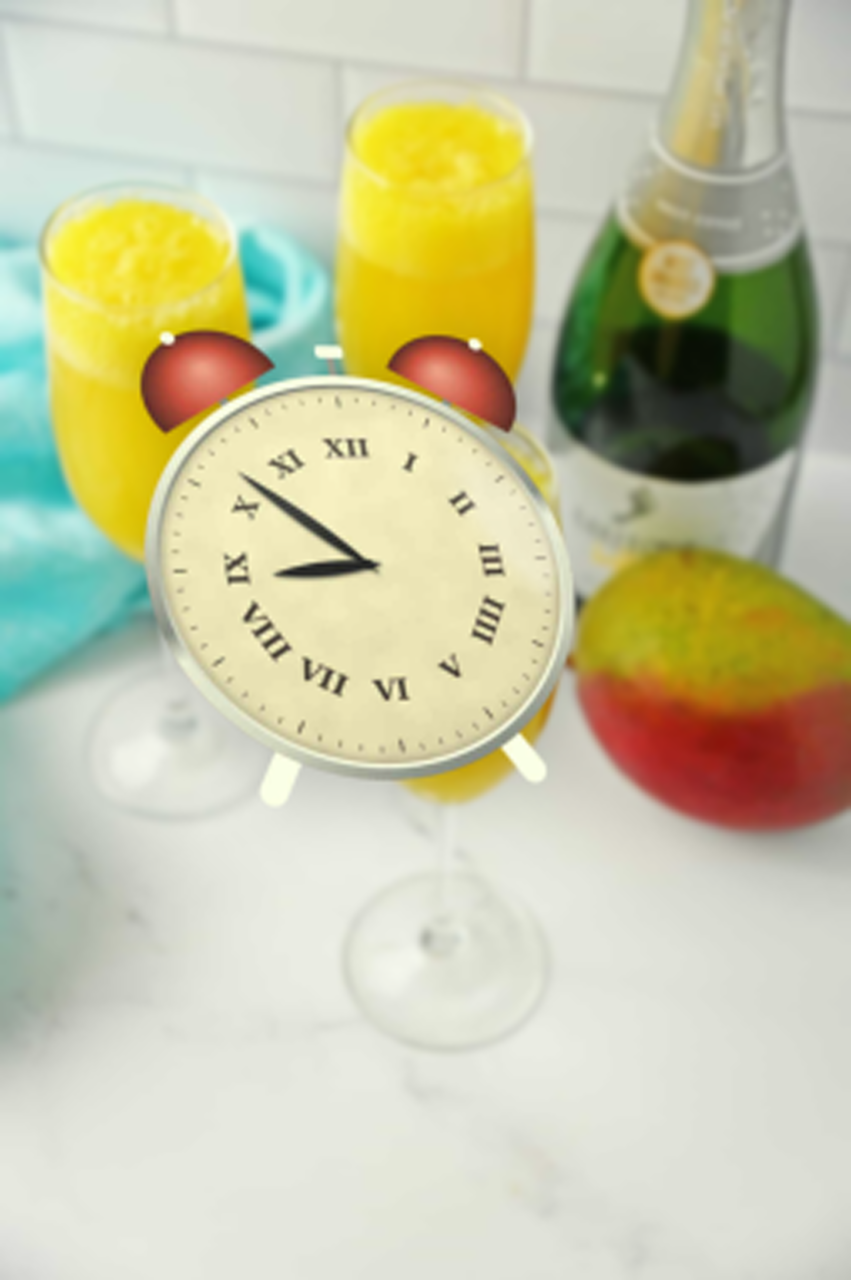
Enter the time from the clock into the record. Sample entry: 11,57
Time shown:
8,52
